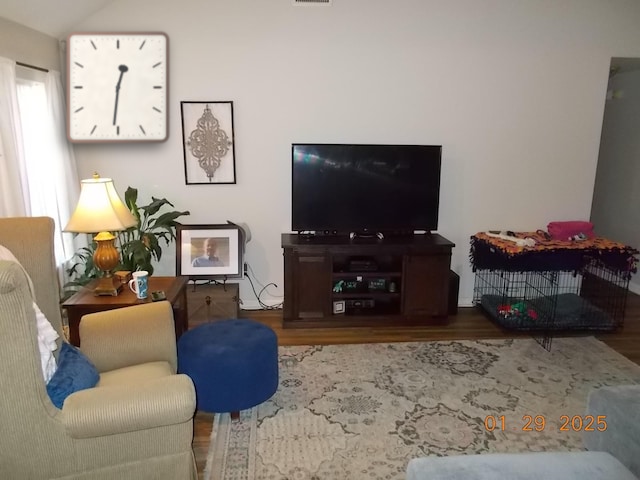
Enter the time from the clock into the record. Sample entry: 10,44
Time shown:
12,31
